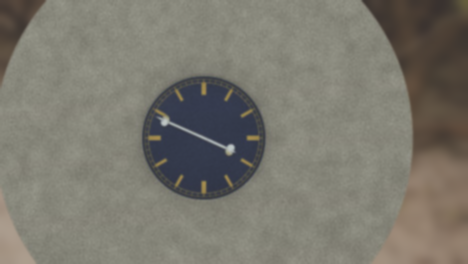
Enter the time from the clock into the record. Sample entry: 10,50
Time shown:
3,49
